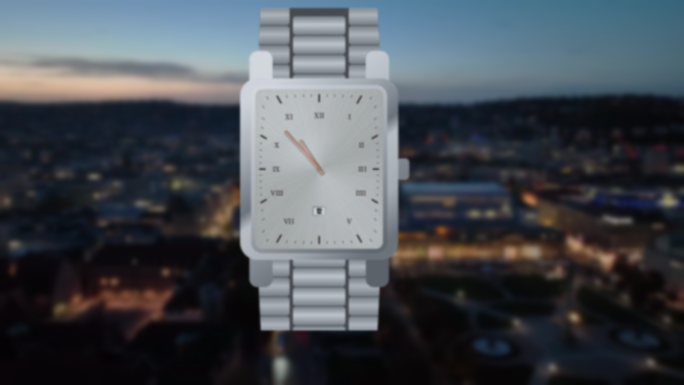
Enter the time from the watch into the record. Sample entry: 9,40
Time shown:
10,53
